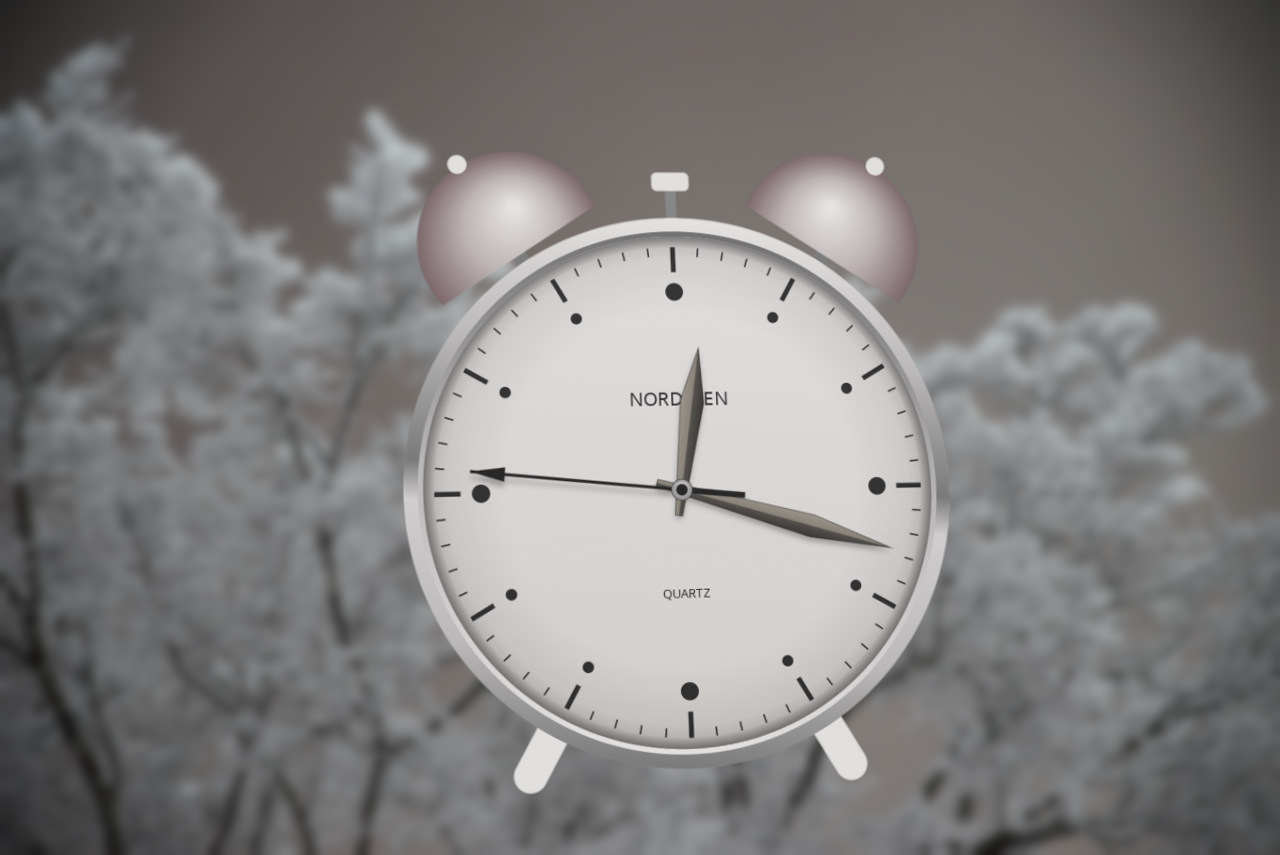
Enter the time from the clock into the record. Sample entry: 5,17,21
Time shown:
12,17,46
